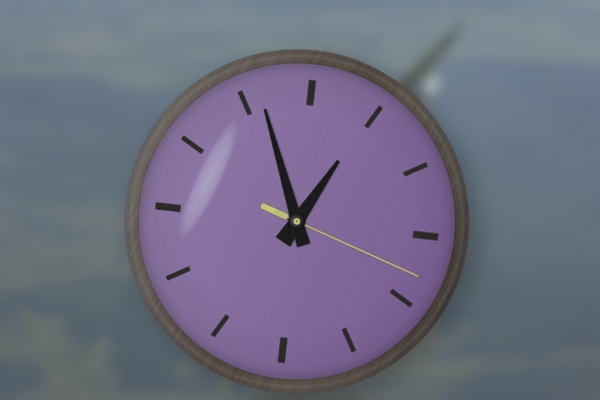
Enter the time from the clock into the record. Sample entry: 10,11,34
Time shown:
12,56,18
